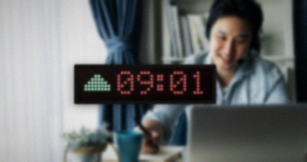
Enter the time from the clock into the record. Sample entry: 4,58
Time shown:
9,01
